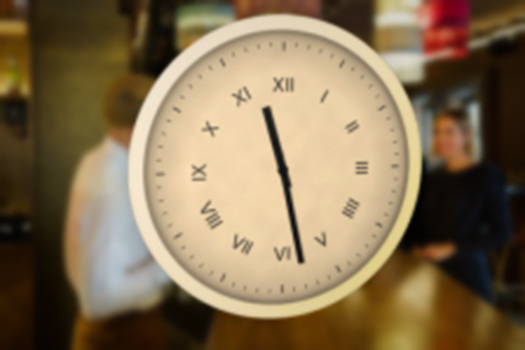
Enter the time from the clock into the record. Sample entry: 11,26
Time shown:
11,28
